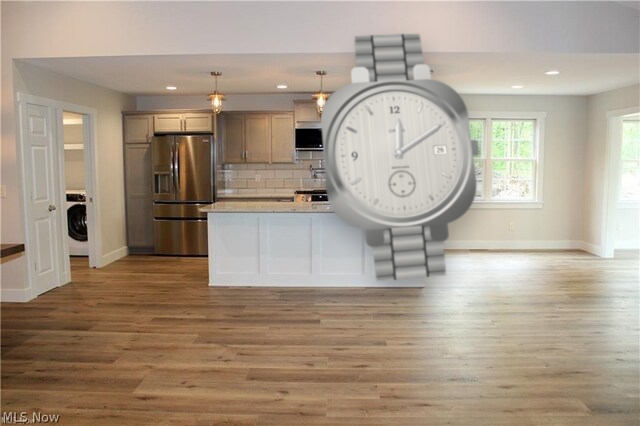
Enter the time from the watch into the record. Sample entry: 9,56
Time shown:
12,10
